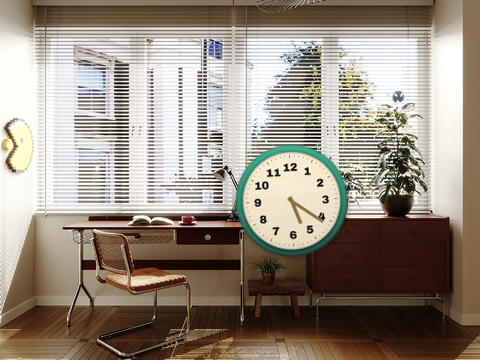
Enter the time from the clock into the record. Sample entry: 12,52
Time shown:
5,21
